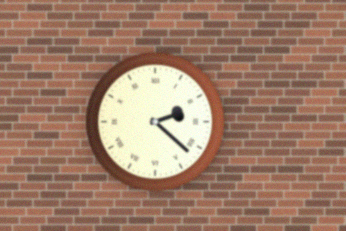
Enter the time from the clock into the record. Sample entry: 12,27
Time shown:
2,22
